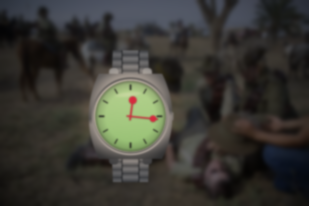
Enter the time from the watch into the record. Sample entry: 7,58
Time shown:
12,16
